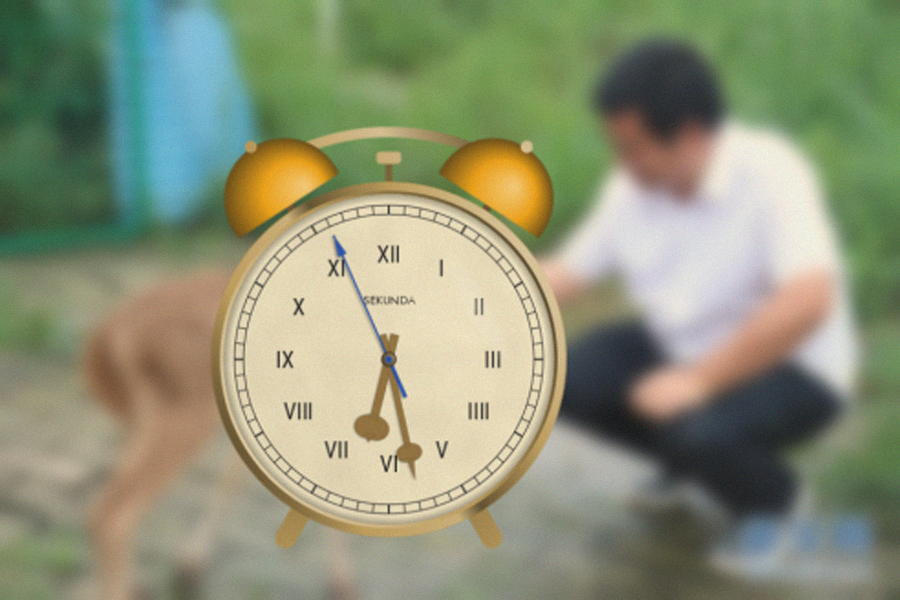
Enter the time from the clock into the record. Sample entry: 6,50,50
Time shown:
6,27,56
